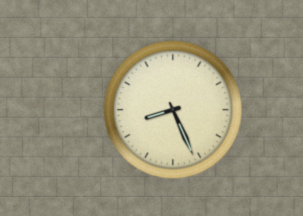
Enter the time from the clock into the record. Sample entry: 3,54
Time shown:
8,26
